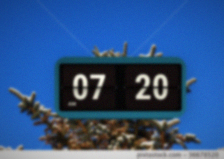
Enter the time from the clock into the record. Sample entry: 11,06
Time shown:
7,20
